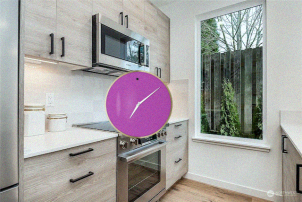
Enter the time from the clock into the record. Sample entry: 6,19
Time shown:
7,09
